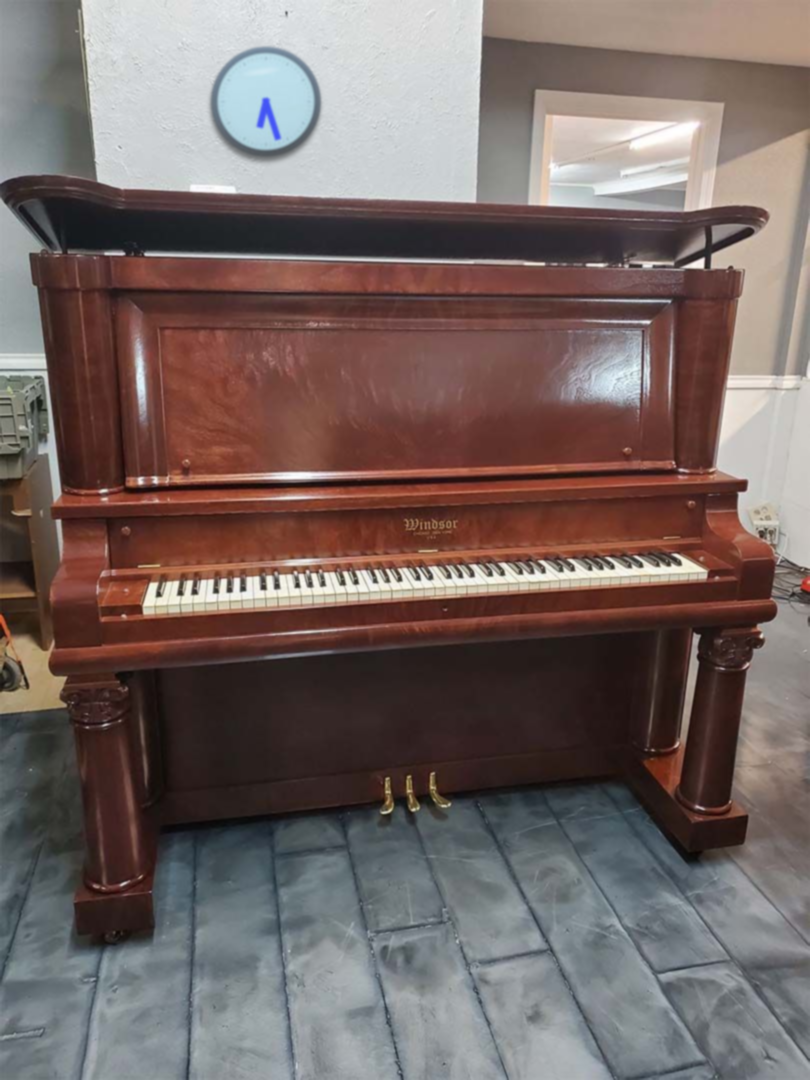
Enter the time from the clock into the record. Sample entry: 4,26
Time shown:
6,27
